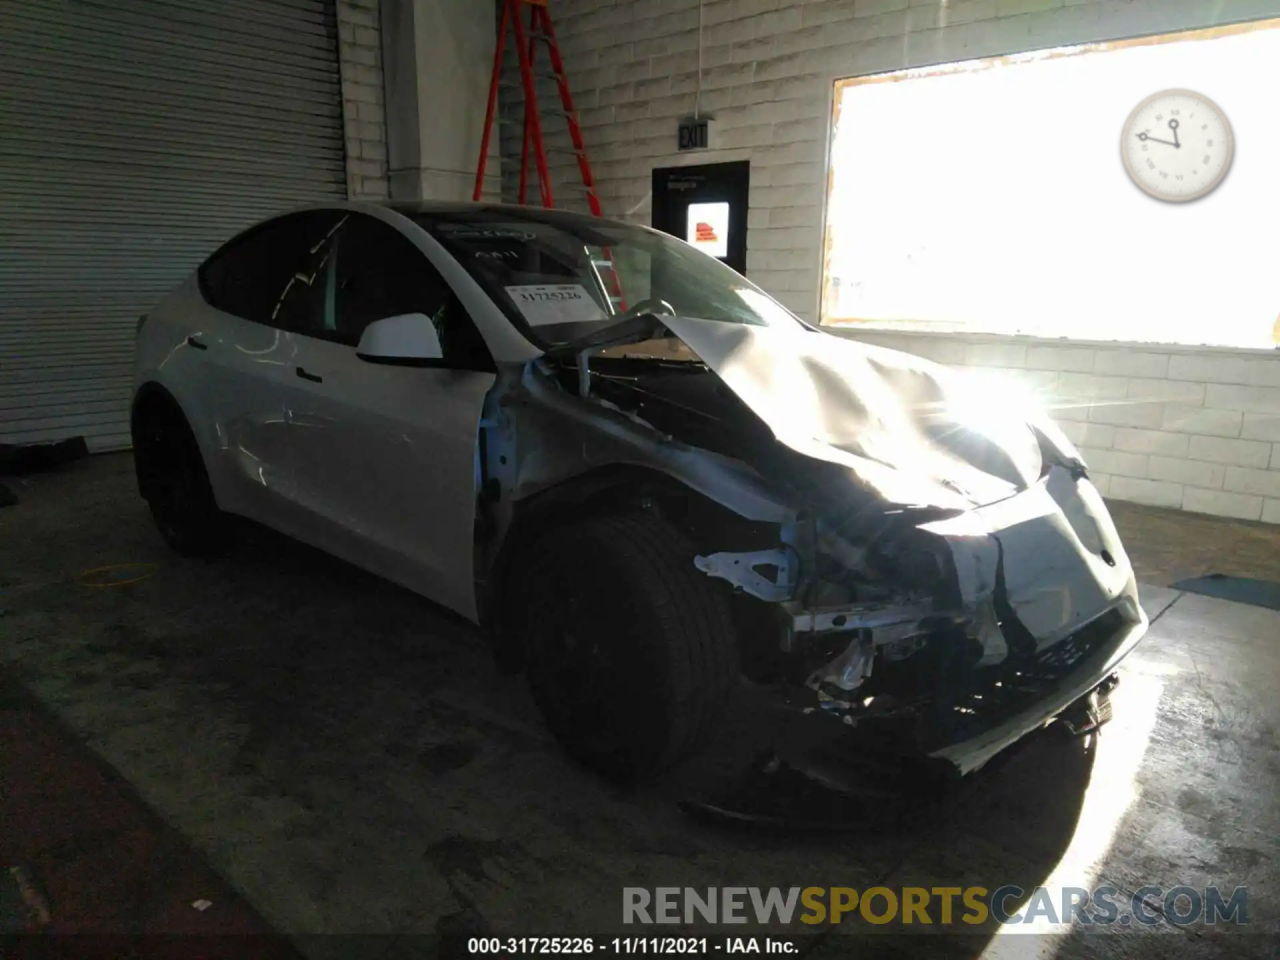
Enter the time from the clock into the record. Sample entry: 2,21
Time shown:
11,48
